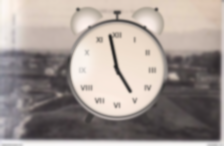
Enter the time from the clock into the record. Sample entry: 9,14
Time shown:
4,58
